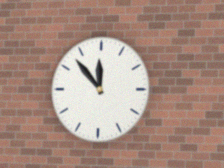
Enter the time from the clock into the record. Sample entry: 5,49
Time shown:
11,53
